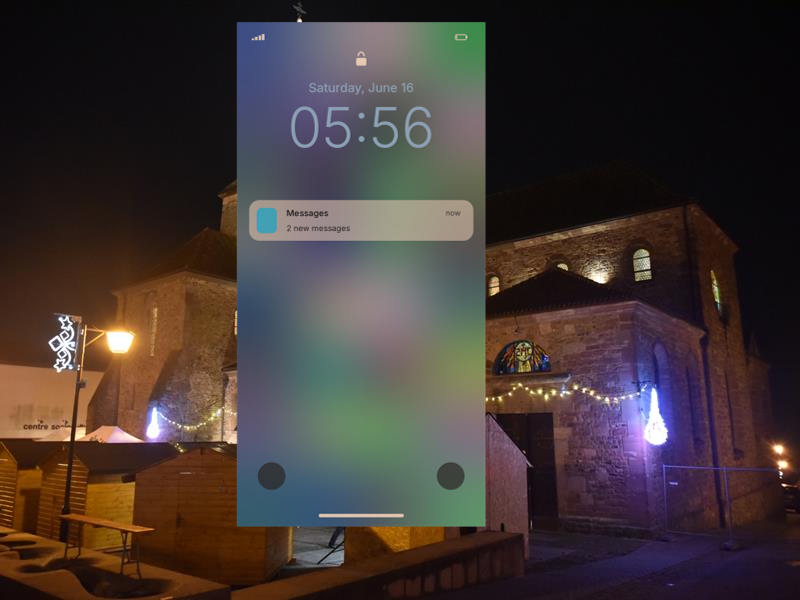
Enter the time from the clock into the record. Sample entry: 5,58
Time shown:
5,56
